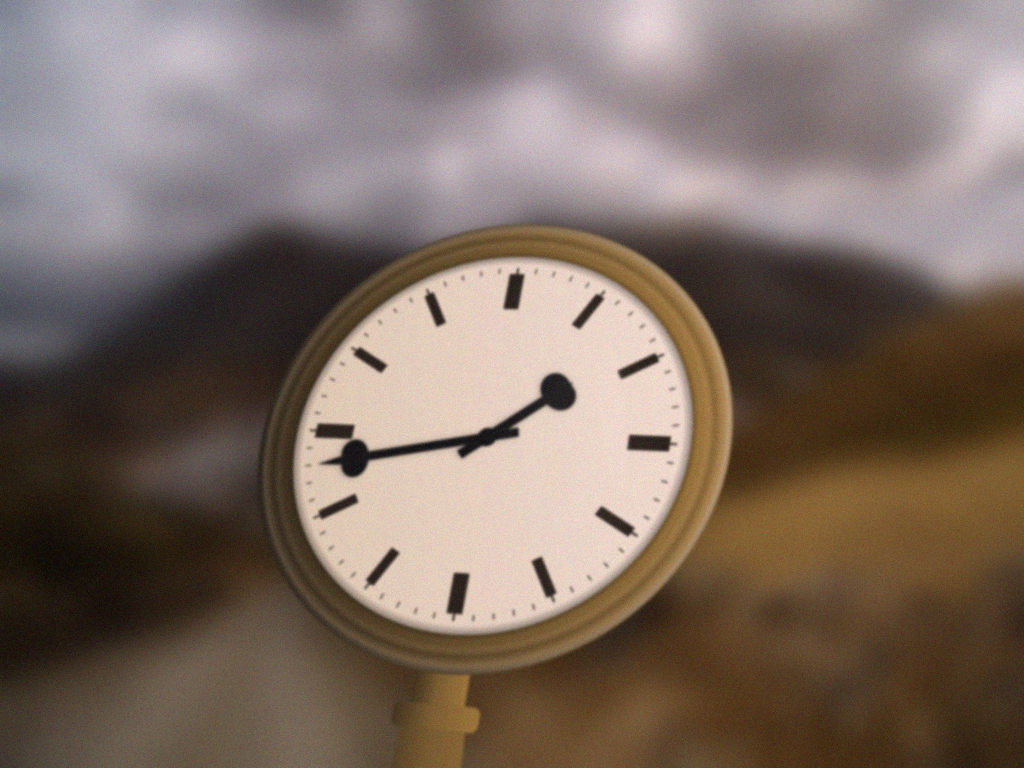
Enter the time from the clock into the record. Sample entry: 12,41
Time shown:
1,43
